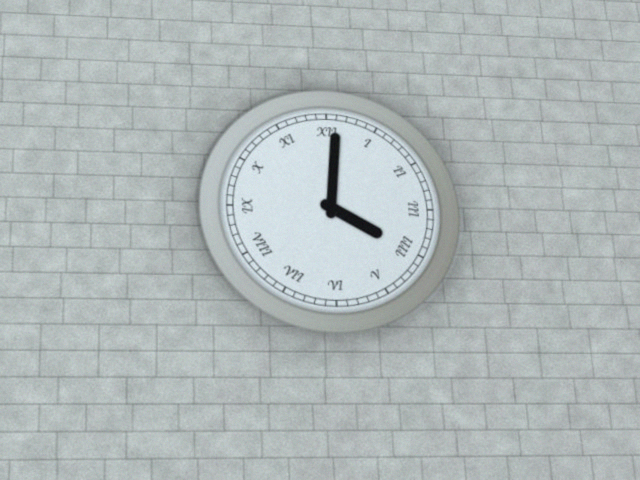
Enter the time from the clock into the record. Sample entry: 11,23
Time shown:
4,01
